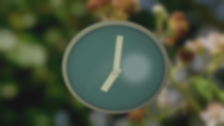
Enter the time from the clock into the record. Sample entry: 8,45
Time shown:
7,01
